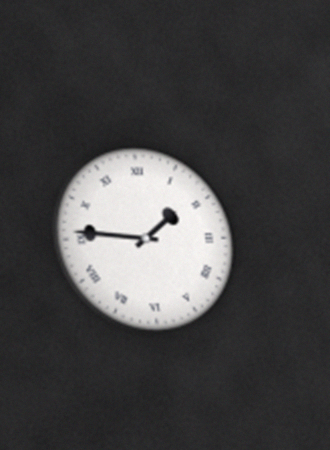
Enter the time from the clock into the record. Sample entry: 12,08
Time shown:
1,46
